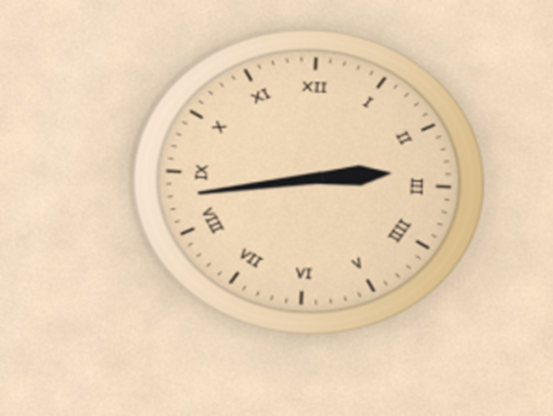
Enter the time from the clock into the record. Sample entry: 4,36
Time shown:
2,43
